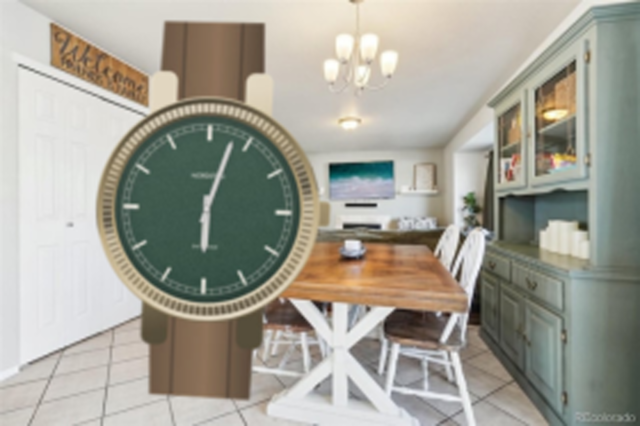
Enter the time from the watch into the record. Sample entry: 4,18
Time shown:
6,03
